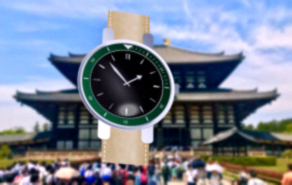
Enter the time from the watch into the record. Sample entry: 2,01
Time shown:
1,53
